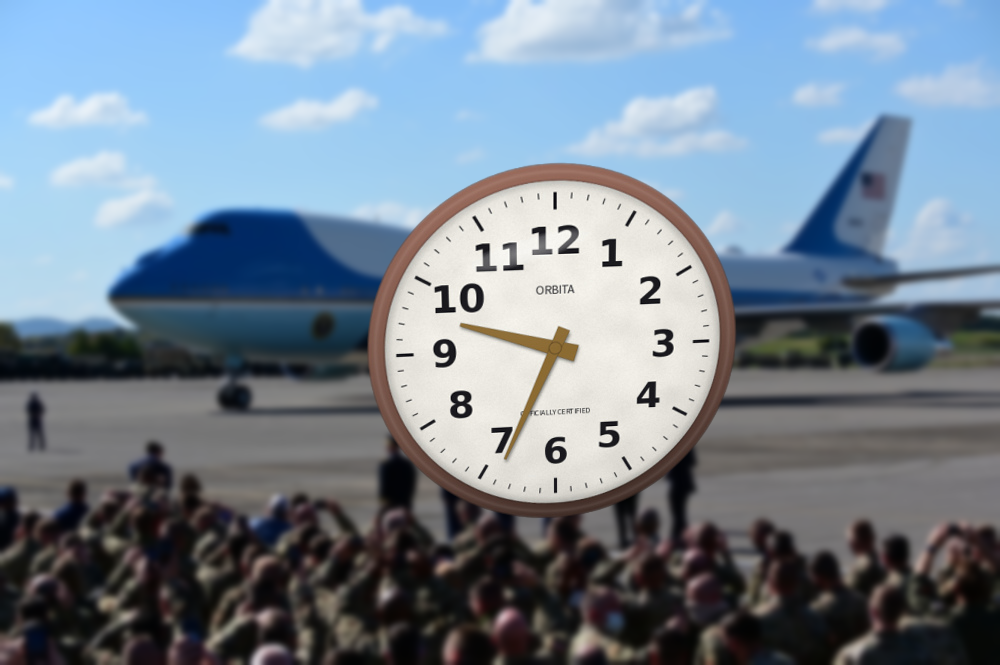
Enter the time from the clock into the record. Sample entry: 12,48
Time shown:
9,34
